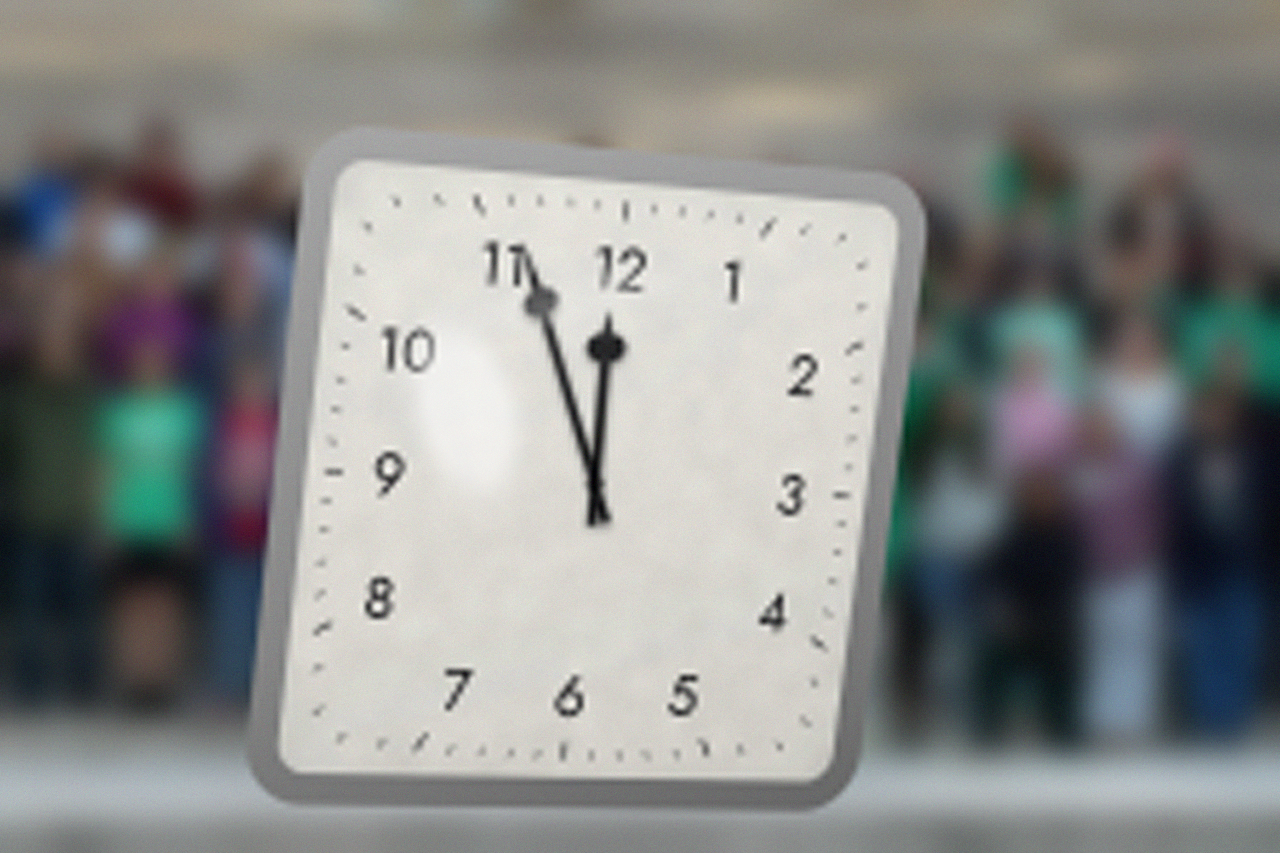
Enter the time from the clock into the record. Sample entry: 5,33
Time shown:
11,56
